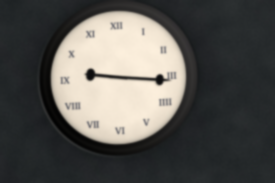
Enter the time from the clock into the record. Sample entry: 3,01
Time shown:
9,16
